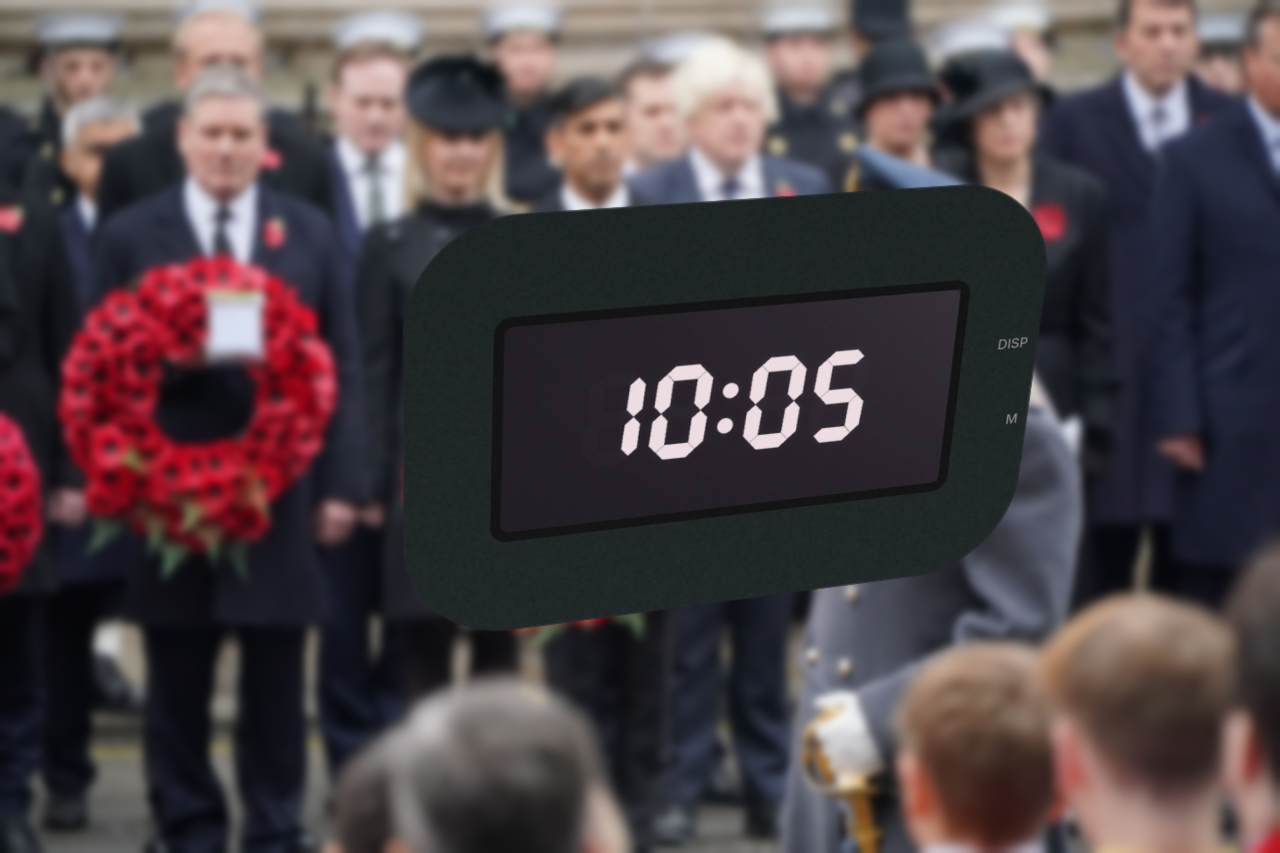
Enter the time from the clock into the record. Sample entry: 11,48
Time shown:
10,05
